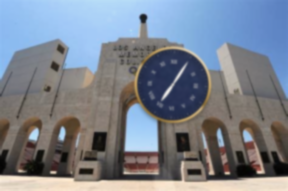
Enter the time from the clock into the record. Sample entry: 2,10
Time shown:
7,05
